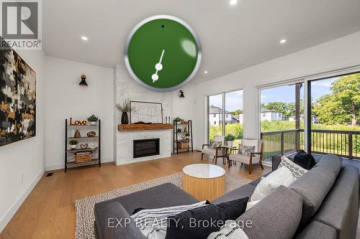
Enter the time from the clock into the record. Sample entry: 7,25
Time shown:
6,33
